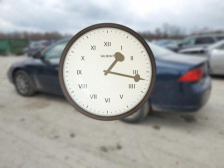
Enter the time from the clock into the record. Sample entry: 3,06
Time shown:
1,17
